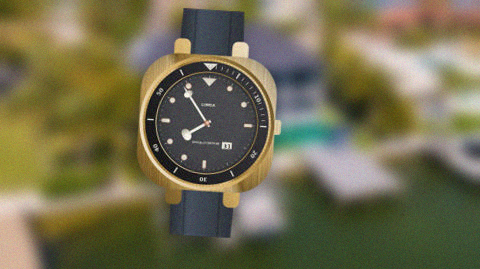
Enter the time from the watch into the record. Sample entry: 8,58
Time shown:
7,54
